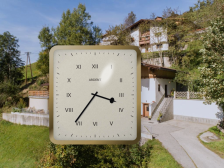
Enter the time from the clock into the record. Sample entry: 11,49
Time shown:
3,36
